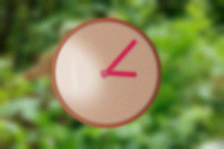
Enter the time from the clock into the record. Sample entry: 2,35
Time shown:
3,07
